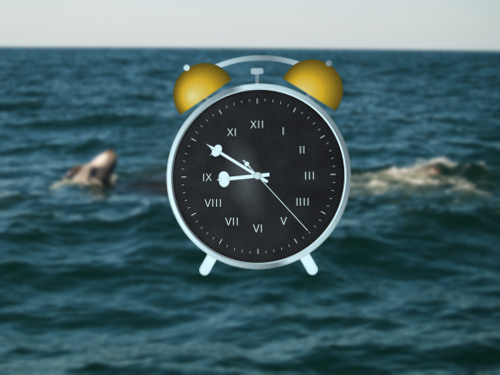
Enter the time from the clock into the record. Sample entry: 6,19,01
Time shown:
8,50,23
